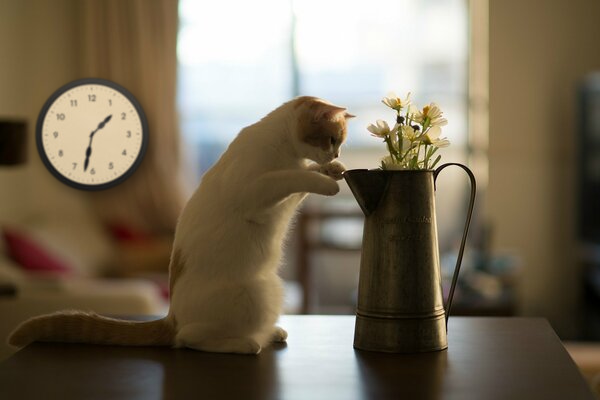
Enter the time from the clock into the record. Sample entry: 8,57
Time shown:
1,32
